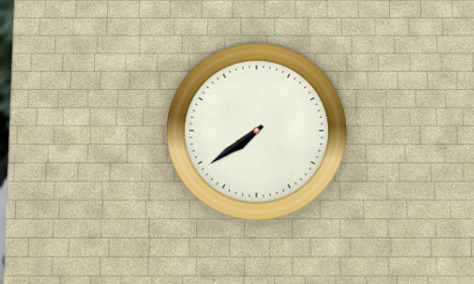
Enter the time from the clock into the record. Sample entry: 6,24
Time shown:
7,39
